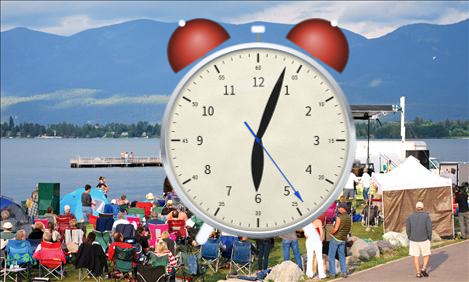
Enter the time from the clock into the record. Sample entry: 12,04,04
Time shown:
6,03,24
